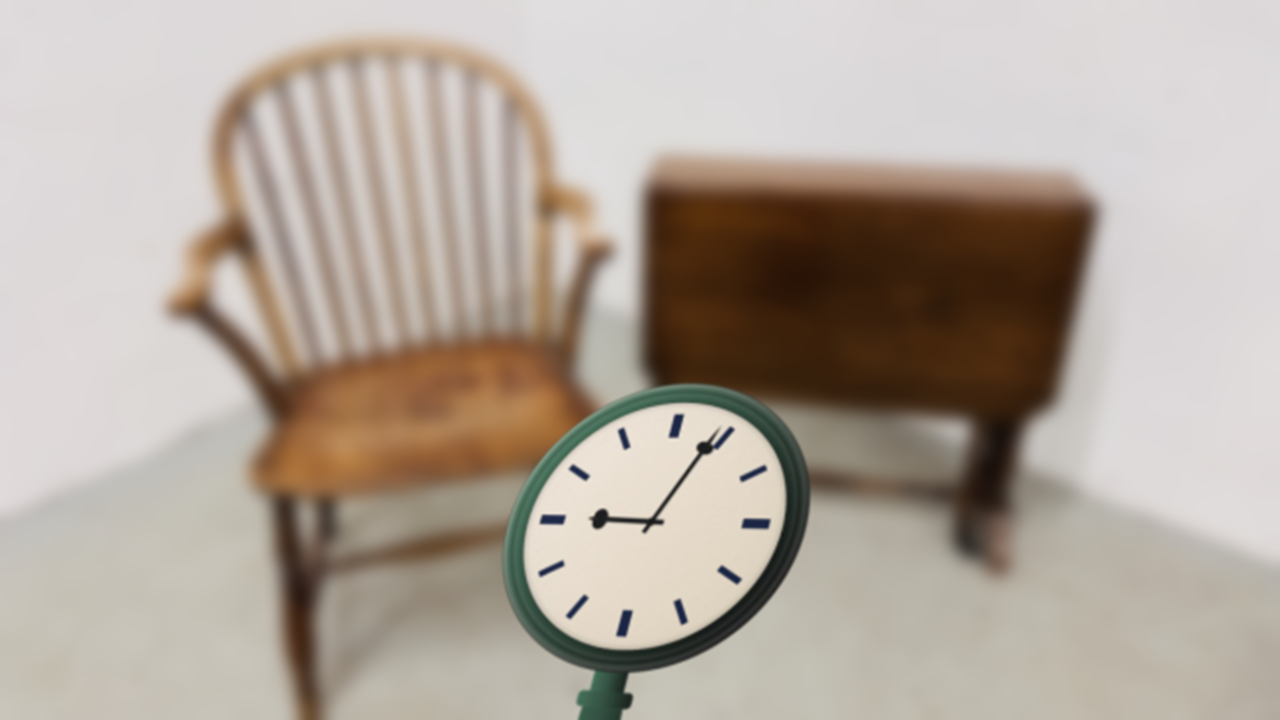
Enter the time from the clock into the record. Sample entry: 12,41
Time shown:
9,04
